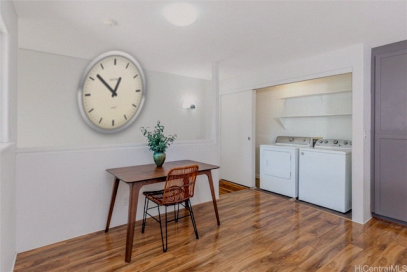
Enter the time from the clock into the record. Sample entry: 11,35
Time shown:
12,52
